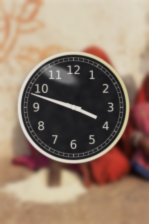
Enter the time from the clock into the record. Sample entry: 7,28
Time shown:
3,48
